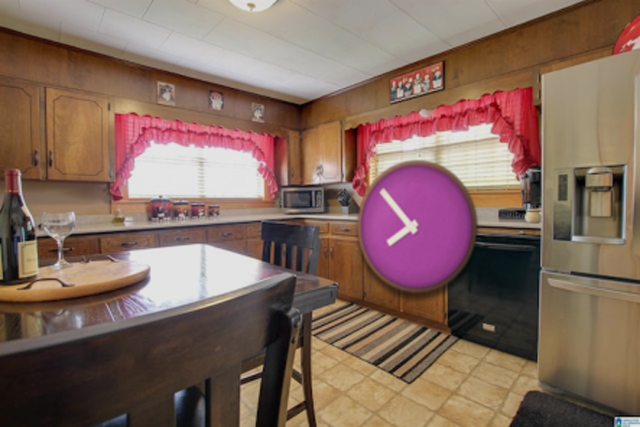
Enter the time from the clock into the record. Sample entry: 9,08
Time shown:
7,53
